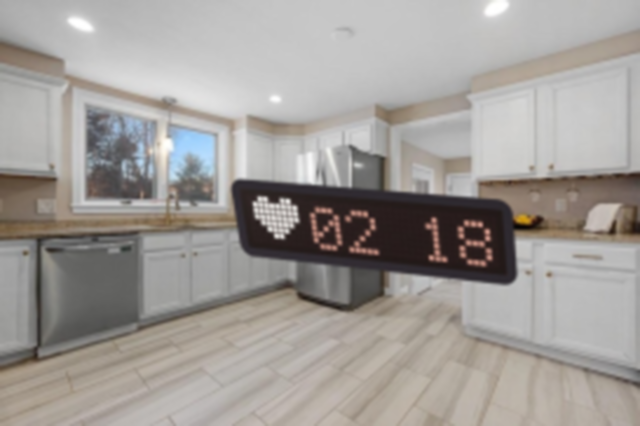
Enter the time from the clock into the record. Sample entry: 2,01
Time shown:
2,18
